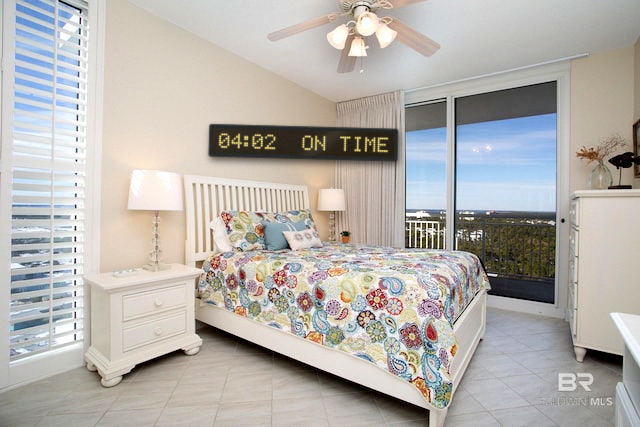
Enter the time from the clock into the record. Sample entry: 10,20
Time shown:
4,02
